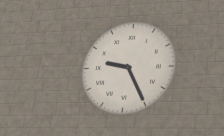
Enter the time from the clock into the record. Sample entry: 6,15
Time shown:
9,25
